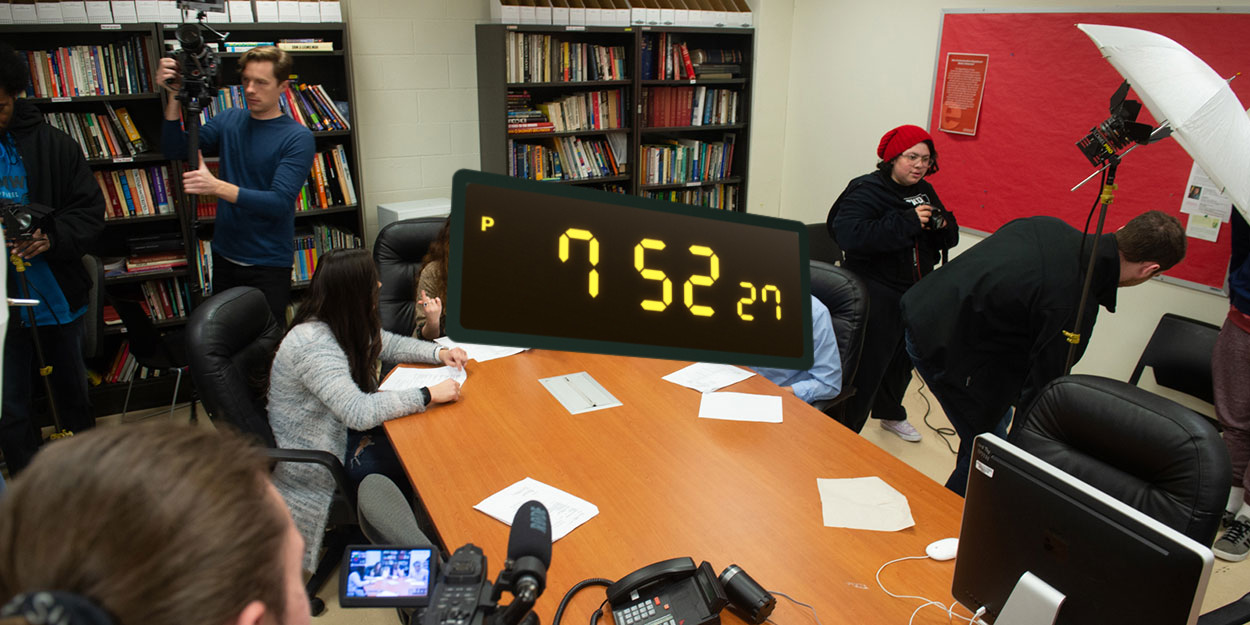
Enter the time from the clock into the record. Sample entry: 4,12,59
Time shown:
7,52,27
